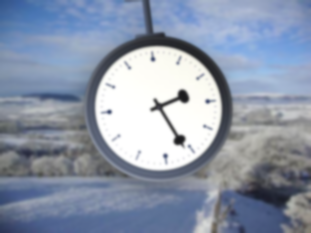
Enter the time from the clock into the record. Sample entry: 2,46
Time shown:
2,26
